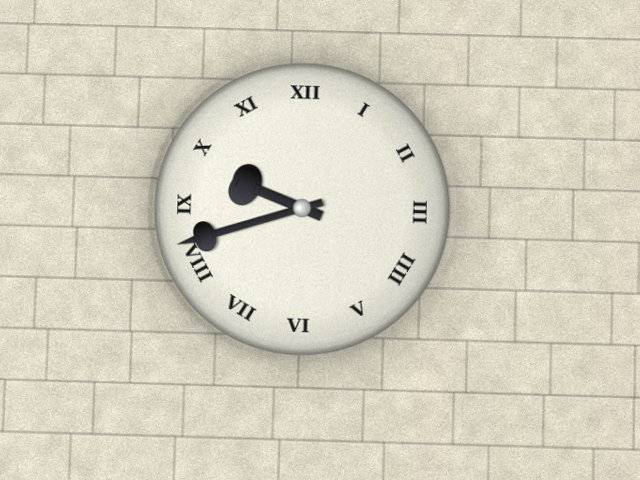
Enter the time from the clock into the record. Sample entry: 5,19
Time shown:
9,42
